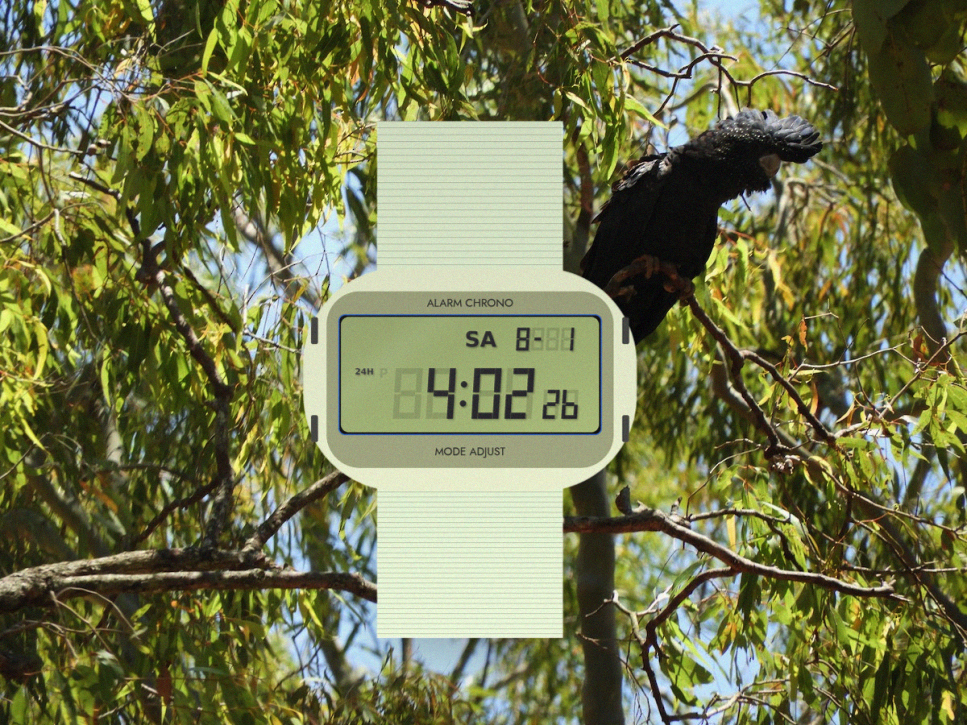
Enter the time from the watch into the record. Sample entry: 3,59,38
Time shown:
4,02,26
